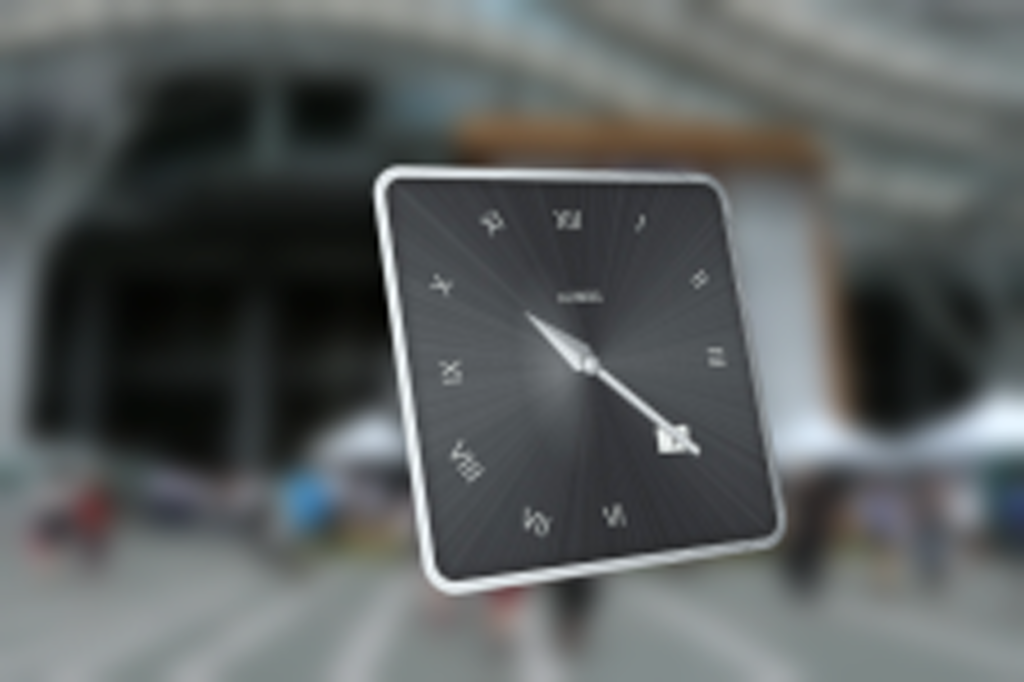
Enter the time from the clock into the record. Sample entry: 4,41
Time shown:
10,22
